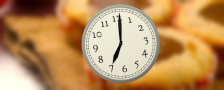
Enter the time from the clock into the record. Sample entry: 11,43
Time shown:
7,01
